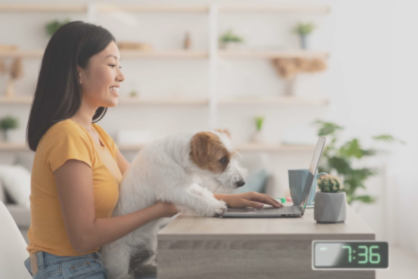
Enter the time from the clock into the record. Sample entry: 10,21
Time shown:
7,36
